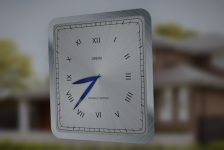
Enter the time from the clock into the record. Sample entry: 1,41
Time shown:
8,37
